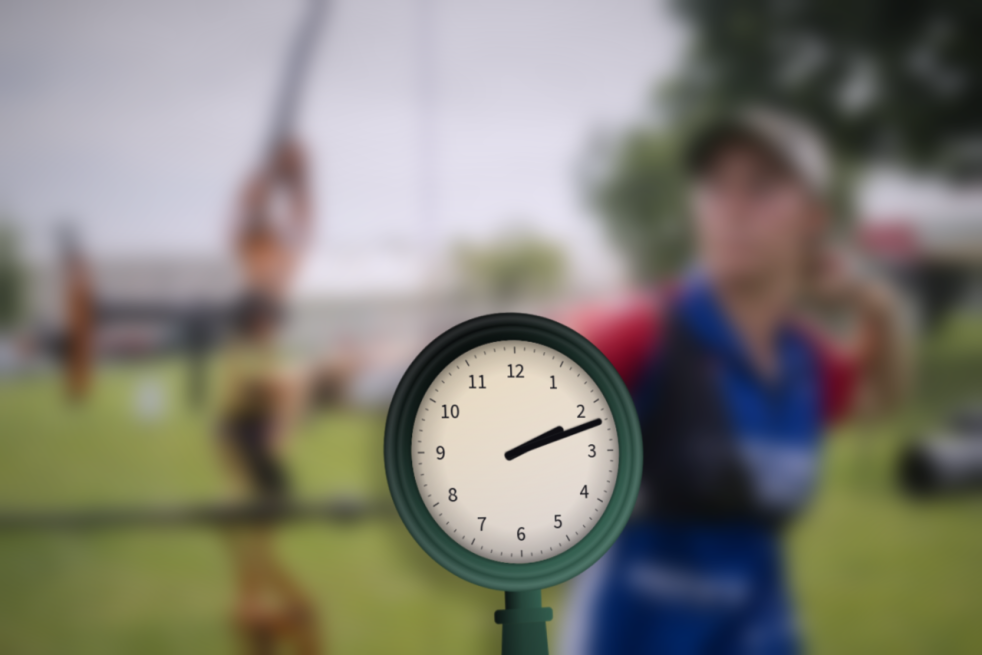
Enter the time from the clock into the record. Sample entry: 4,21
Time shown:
2,12
